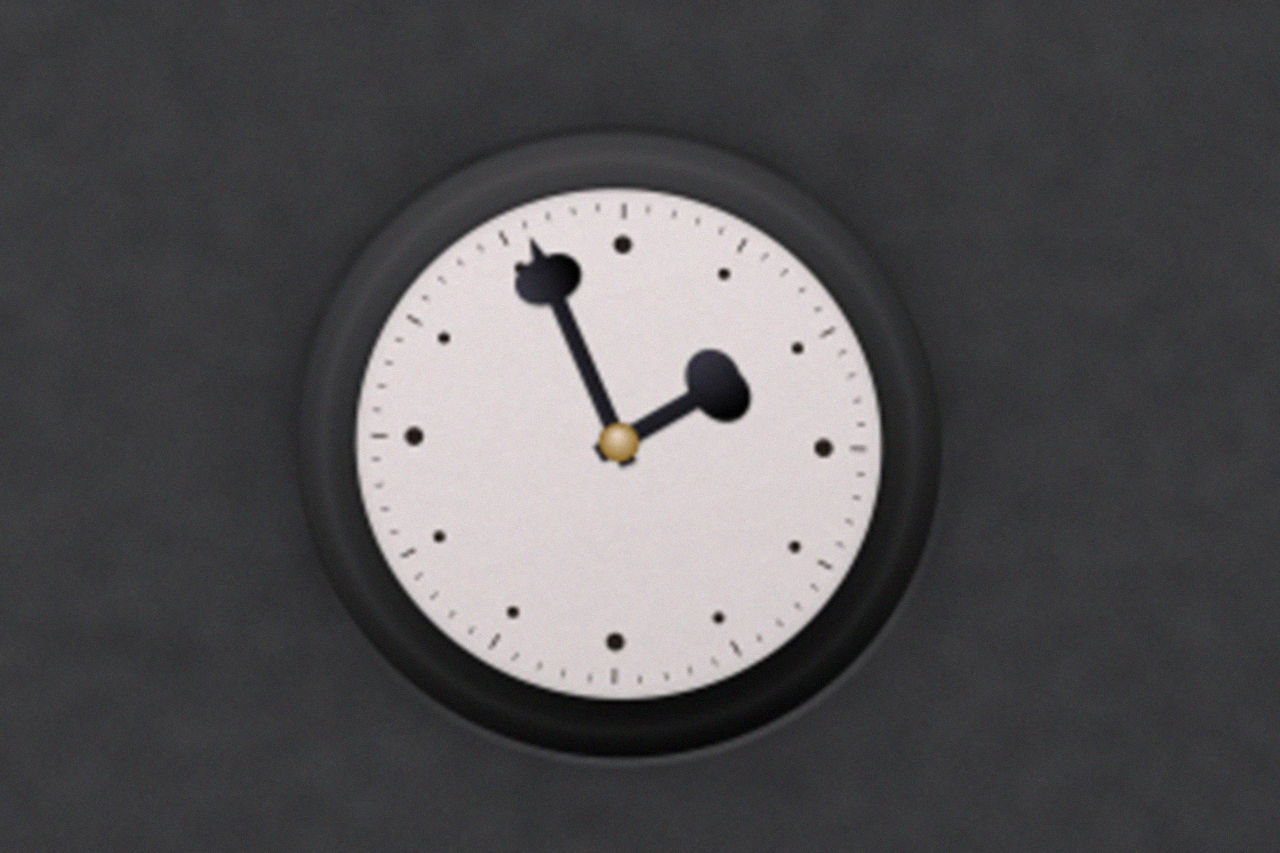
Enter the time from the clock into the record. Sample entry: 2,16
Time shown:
1,56
